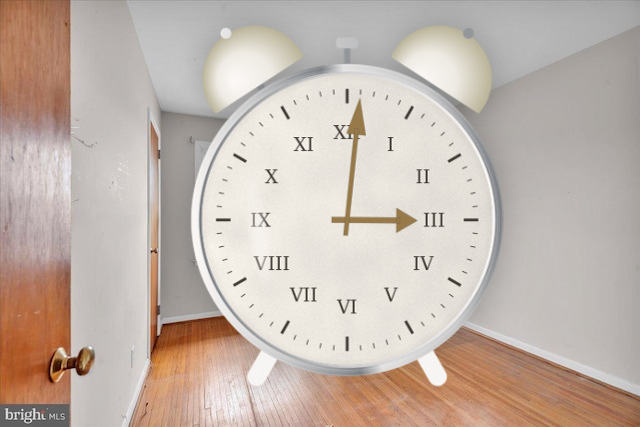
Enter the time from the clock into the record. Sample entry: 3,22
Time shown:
3,01
